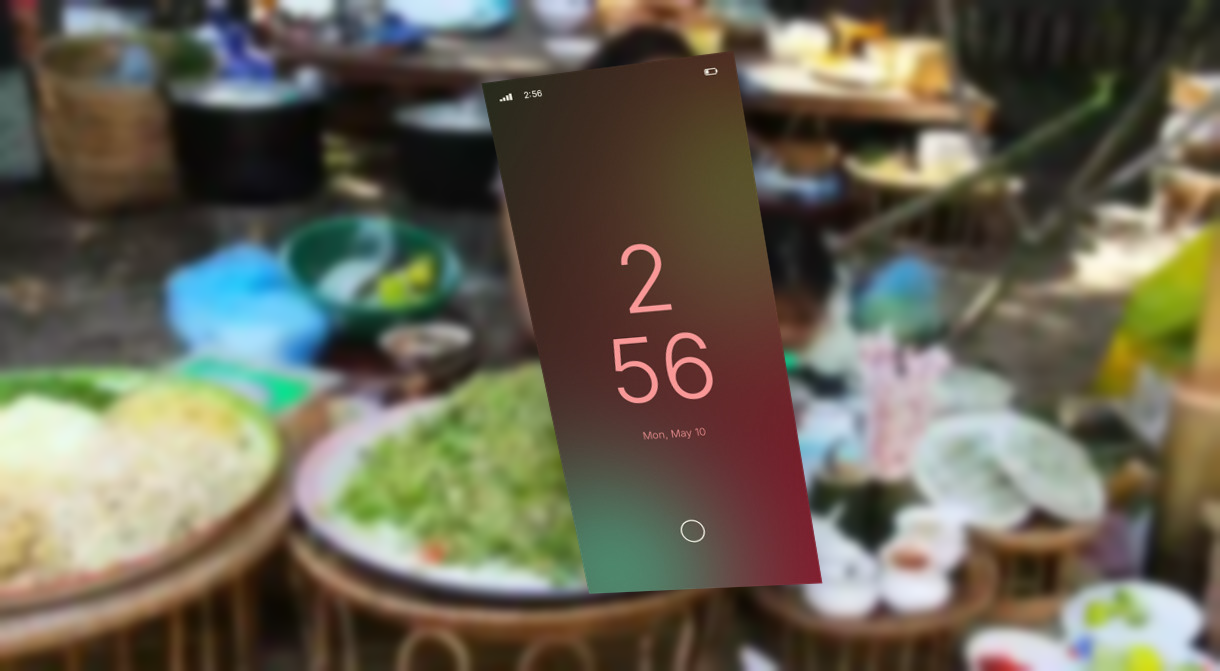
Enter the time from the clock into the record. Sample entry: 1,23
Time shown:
2,56
